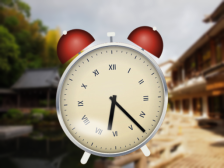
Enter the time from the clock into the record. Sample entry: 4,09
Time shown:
6,23
